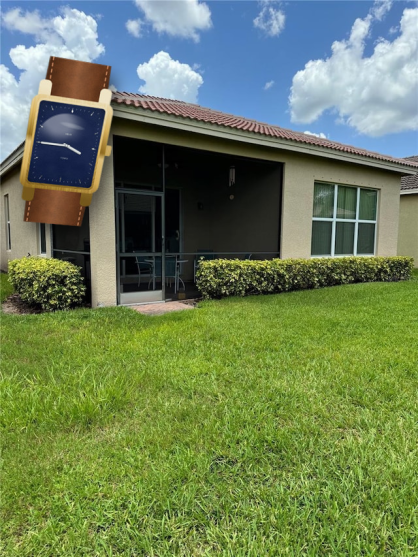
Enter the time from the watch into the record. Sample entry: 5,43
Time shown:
3,45
